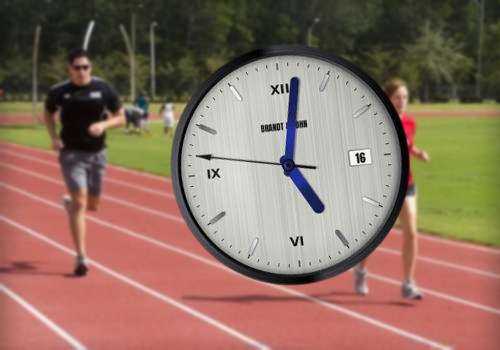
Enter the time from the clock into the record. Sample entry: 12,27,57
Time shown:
5,01,47
